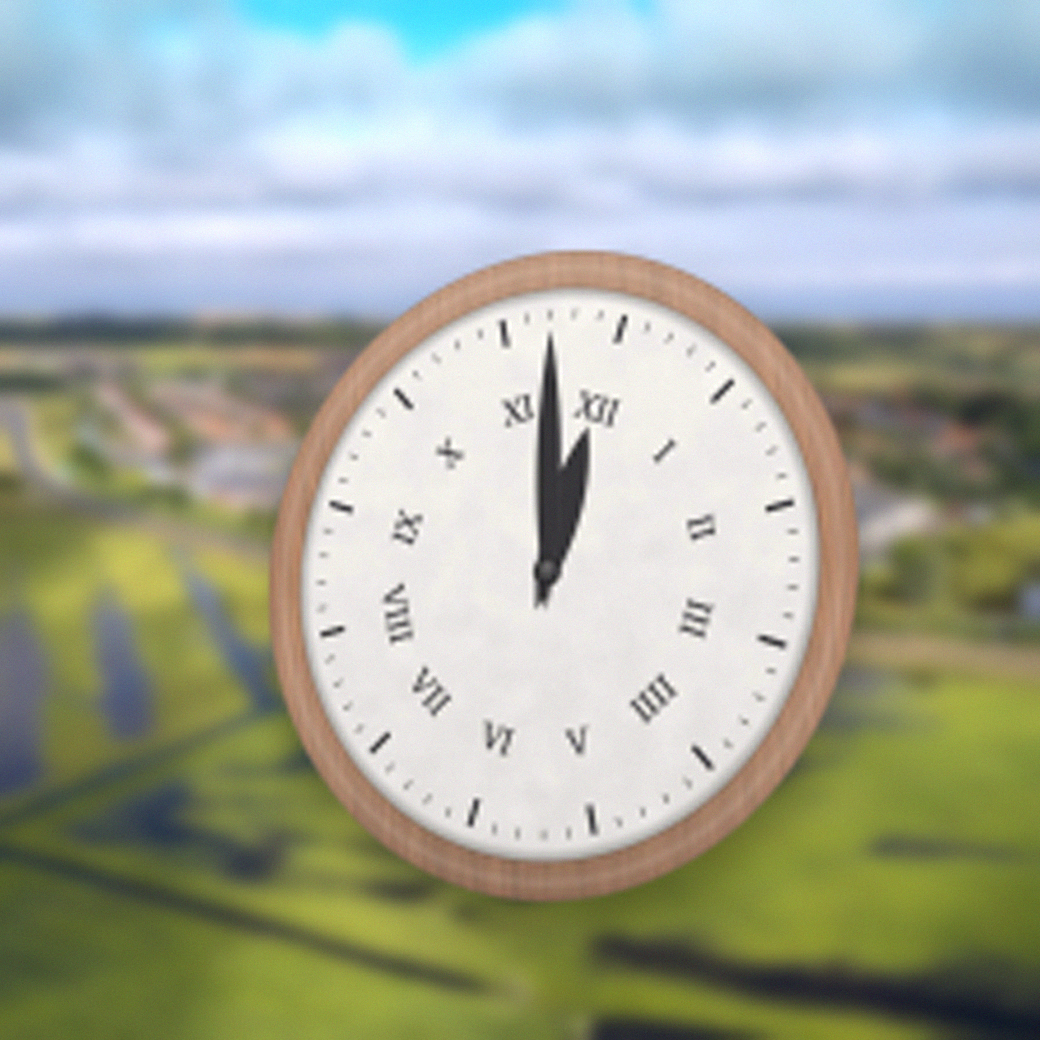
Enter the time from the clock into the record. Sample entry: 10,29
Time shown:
11,57
